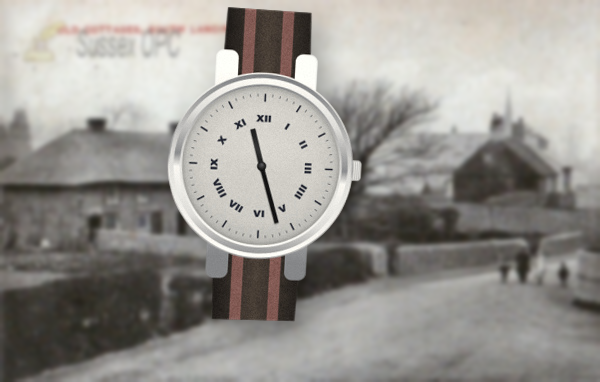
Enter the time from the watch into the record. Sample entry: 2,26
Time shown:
11,27
